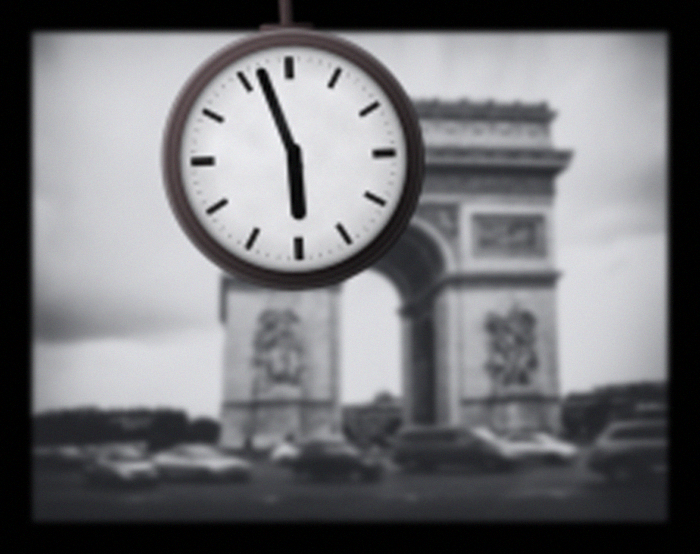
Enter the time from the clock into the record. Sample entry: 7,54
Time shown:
5,57
